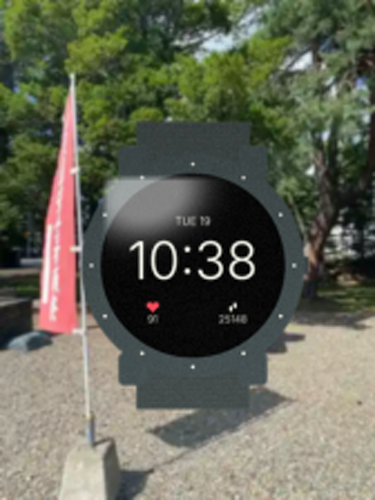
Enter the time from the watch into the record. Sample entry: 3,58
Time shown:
10,38
